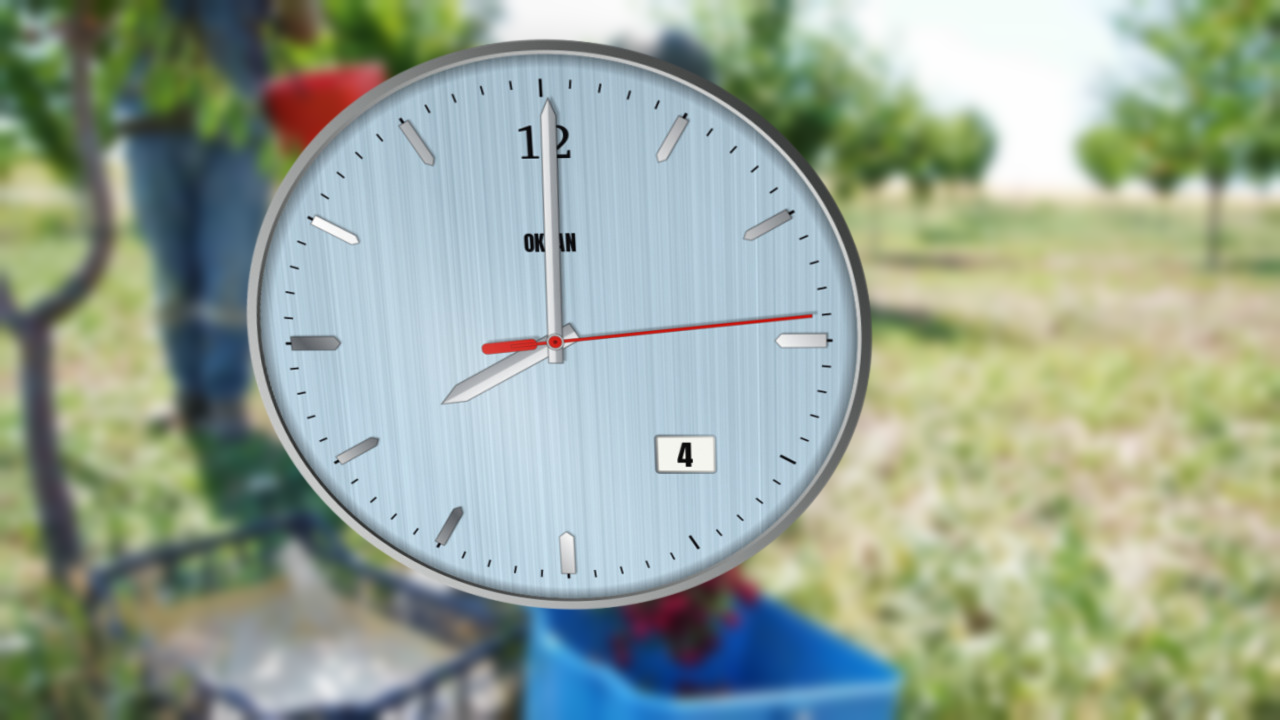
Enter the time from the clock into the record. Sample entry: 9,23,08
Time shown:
8,00,14
